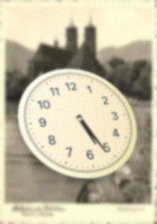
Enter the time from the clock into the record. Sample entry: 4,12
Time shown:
5,26
